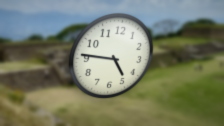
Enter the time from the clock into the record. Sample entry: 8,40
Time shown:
4,46
